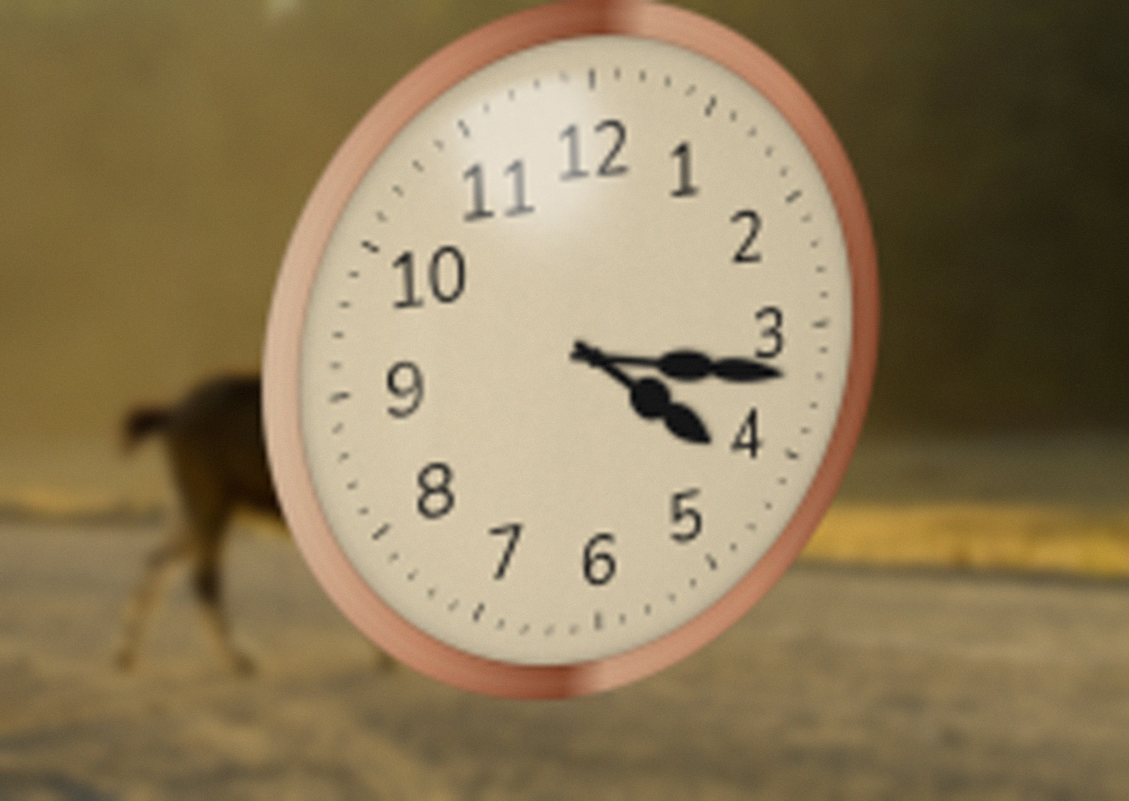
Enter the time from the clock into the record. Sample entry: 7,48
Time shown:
4,17
